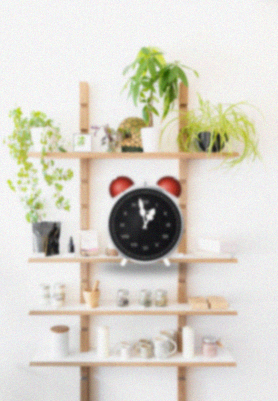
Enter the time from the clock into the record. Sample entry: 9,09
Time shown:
12,58
